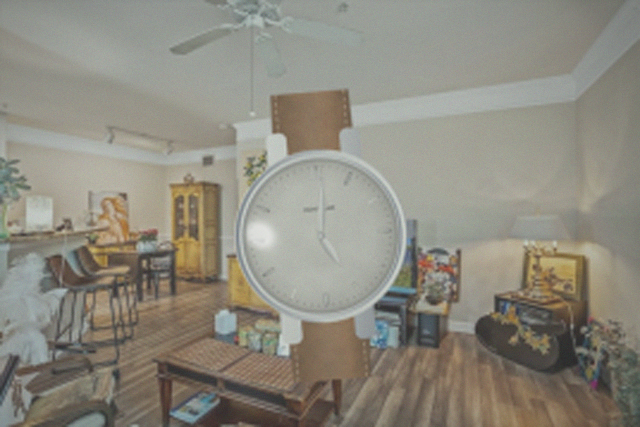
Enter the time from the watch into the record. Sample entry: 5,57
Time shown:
5,01
